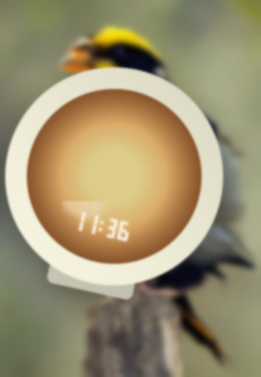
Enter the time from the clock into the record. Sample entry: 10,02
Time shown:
11,36
